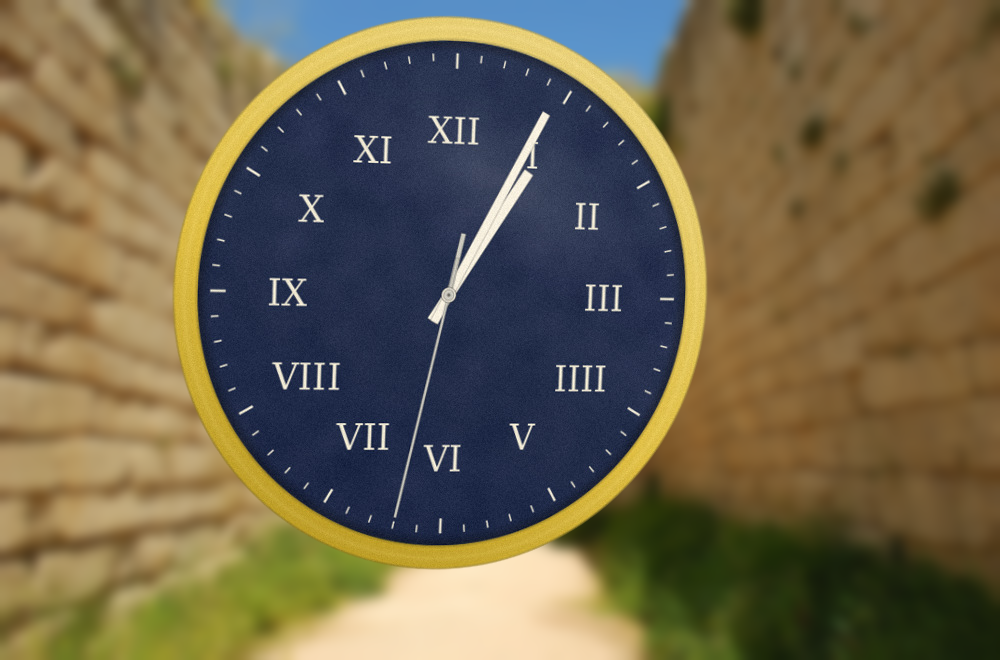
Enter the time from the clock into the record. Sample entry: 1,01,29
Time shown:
1,04,32
